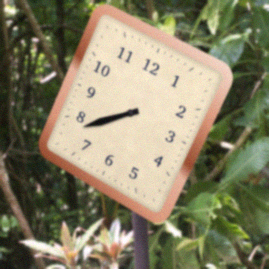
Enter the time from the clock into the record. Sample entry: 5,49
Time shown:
7,38
